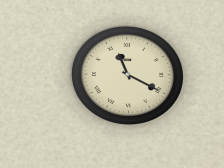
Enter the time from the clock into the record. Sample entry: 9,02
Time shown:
11,20
